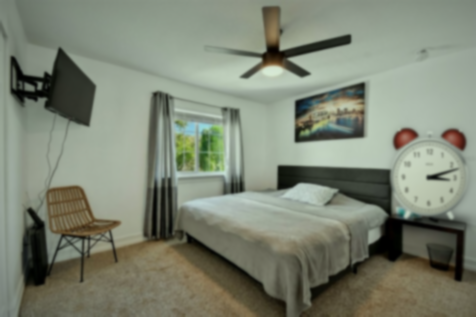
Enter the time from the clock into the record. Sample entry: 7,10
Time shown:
3,12
